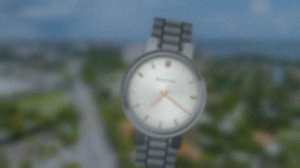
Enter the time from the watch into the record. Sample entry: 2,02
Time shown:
7,20
